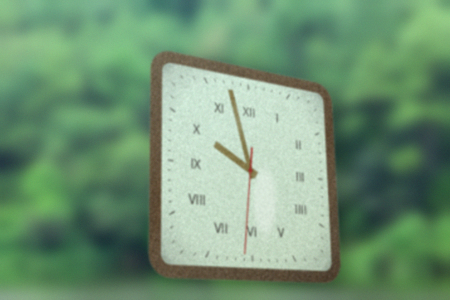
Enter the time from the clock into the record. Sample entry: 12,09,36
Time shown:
9,57,31
